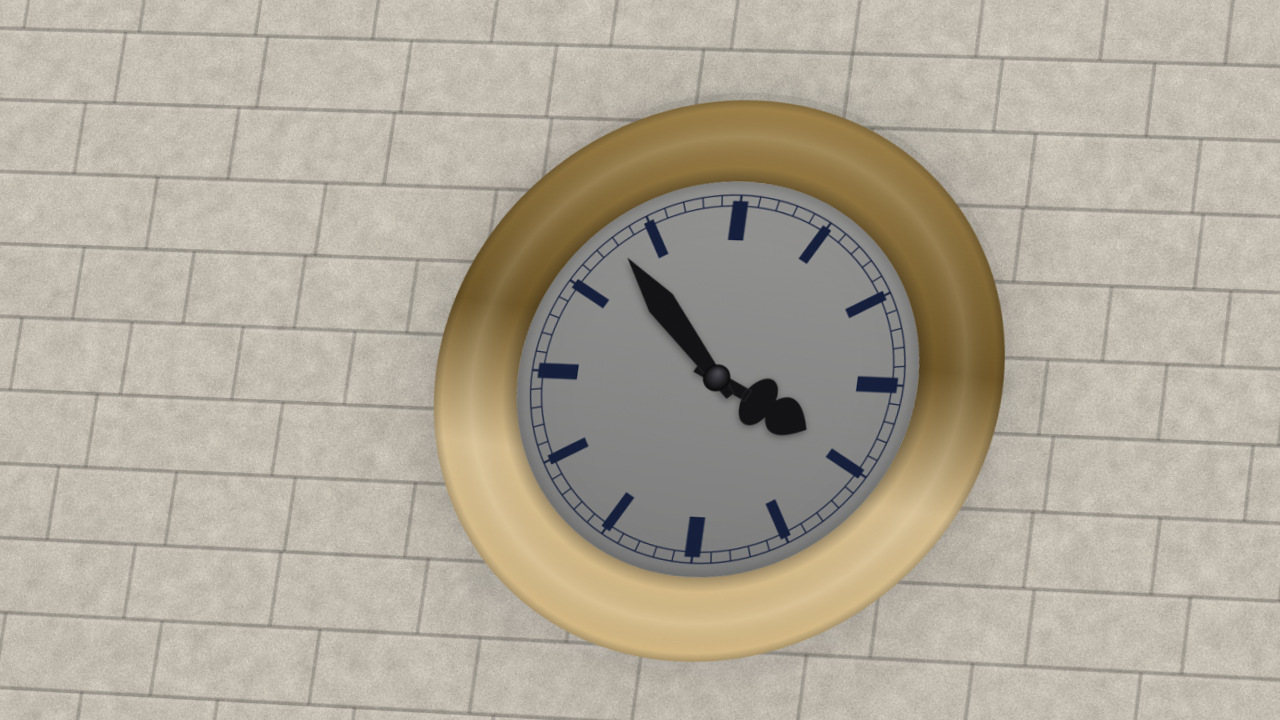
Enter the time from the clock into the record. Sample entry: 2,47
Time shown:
3,53
